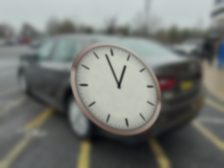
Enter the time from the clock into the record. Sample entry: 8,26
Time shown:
12,58
